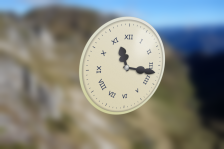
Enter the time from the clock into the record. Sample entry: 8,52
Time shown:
11,17
